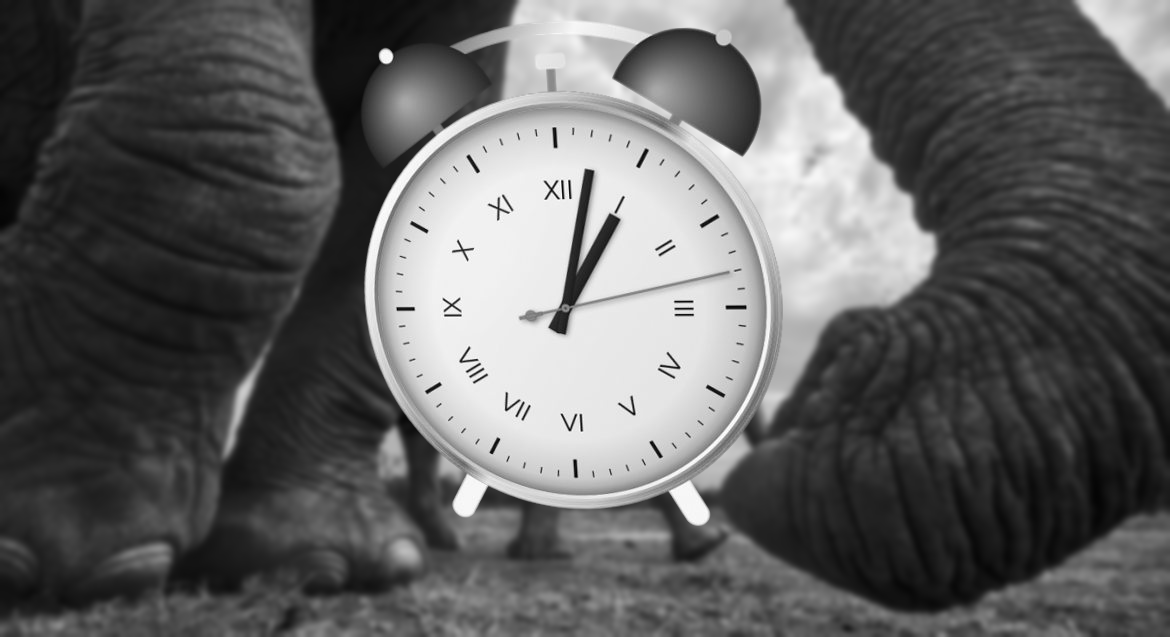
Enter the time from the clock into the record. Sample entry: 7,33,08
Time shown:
1,02,13
